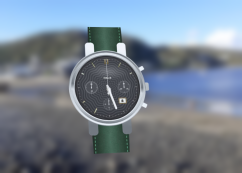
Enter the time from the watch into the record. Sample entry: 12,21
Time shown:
5,27
